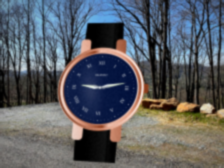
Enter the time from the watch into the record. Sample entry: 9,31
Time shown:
9,13
